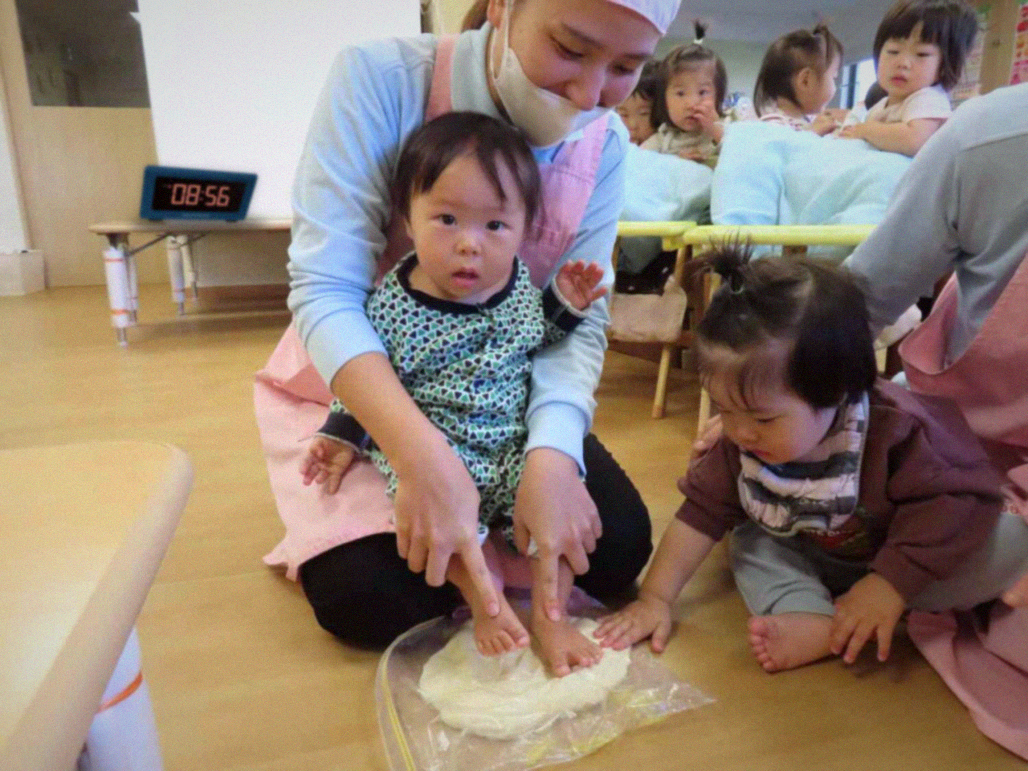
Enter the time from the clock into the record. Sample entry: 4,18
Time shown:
8,56
